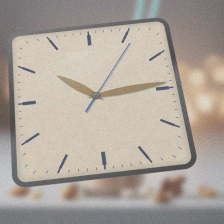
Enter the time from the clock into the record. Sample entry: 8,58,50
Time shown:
10,14,06
